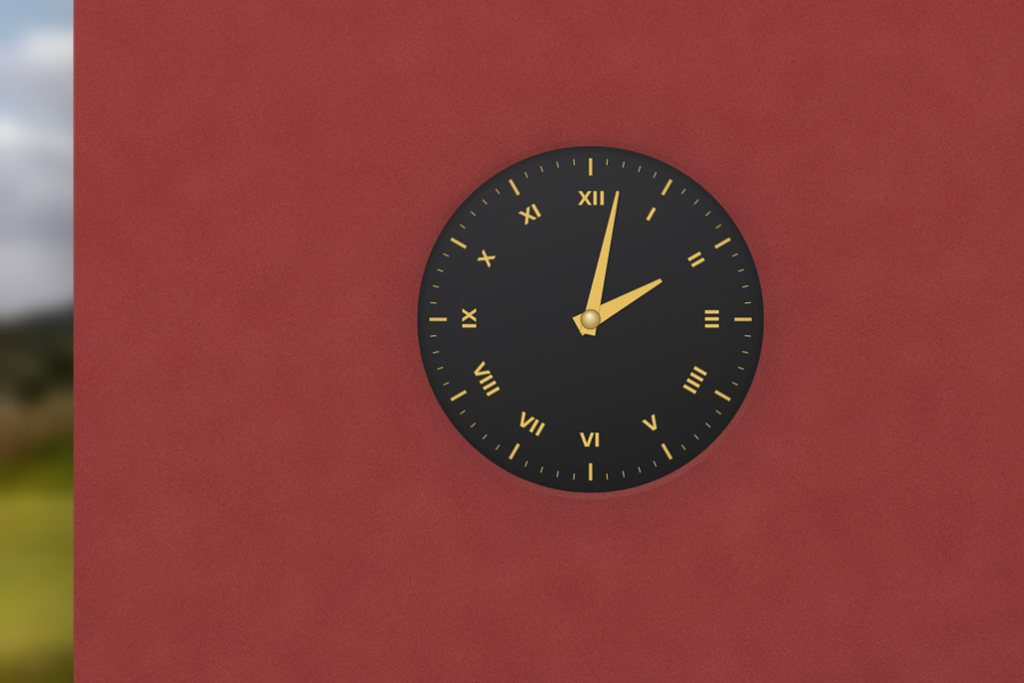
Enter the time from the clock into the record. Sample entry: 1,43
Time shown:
2,02
